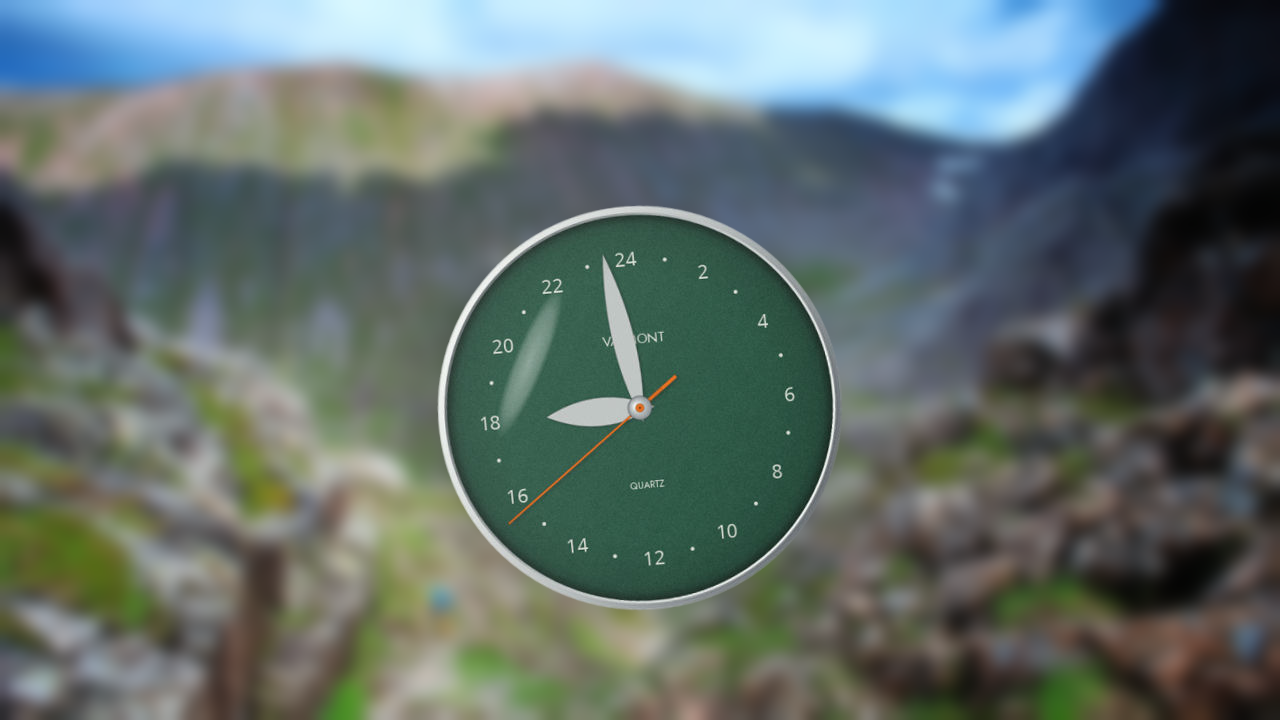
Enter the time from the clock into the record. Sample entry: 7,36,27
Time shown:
17,58,39
